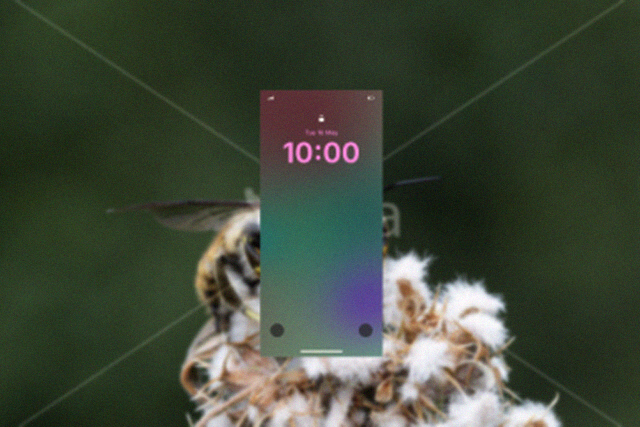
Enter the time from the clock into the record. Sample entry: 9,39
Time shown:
10,00
